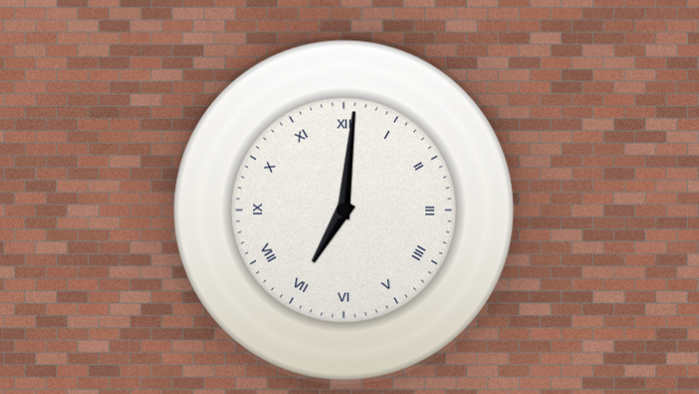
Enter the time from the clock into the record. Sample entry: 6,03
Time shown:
7,01
